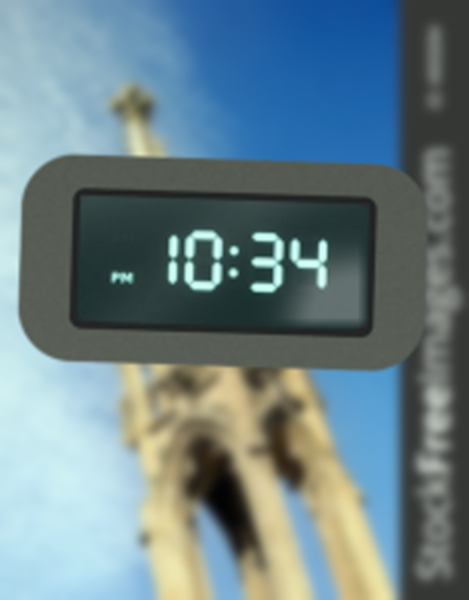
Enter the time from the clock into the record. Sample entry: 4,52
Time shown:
10,34
